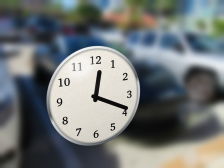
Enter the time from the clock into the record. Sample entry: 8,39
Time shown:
12,19
